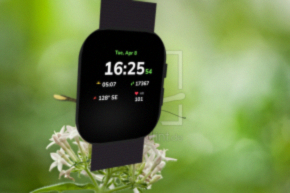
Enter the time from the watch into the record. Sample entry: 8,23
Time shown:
16,25
